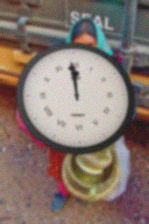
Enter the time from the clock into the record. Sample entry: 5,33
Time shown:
11,59
